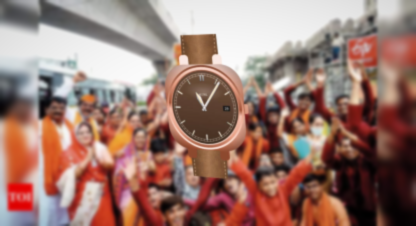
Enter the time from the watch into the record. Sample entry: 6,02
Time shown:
11,06
